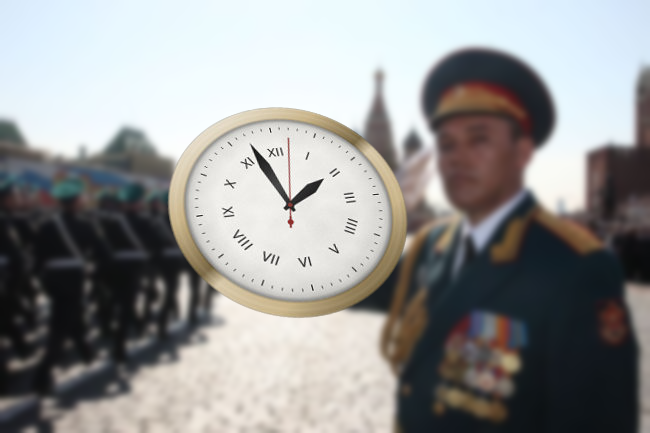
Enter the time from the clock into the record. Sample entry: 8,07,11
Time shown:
1,57,02
